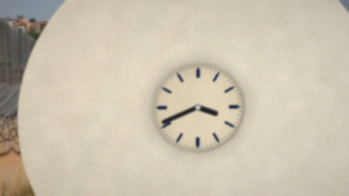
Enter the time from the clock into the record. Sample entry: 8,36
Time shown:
3,41
